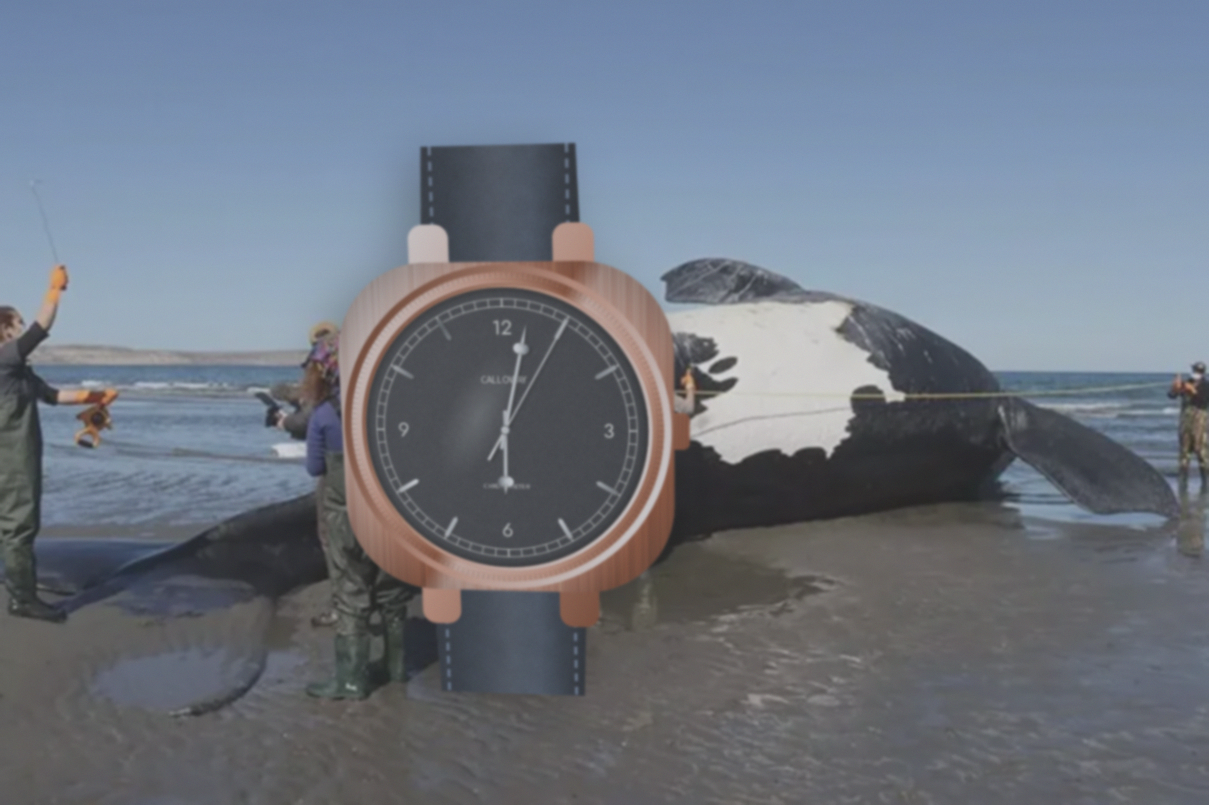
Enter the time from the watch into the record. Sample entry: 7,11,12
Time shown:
6,02,05
